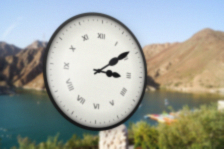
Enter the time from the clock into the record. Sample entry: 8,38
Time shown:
3,09
